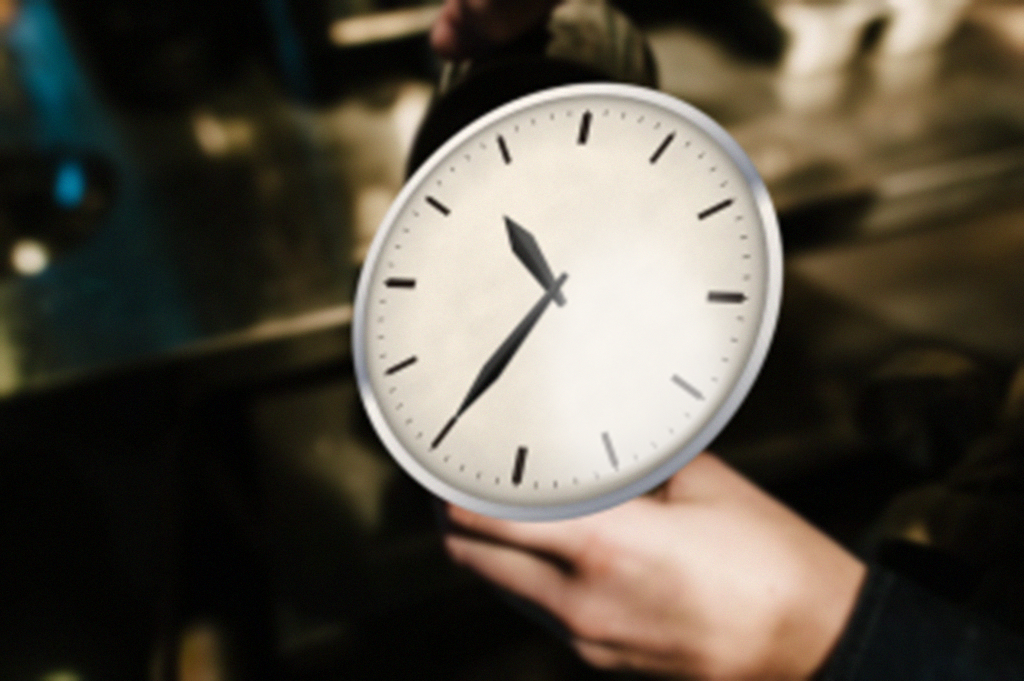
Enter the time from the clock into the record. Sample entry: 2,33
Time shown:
10,35
